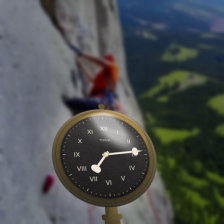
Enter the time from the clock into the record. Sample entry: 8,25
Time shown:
7,14
